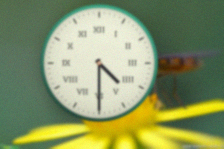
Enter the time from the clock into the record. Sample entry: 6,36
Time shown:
4,30
